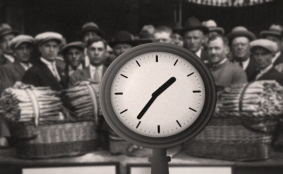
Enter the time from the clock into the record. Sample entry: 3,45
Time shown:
1,36
